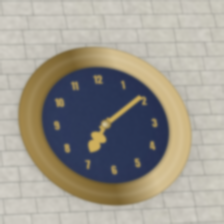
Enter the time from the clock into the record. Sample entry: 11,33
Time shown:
7,09
